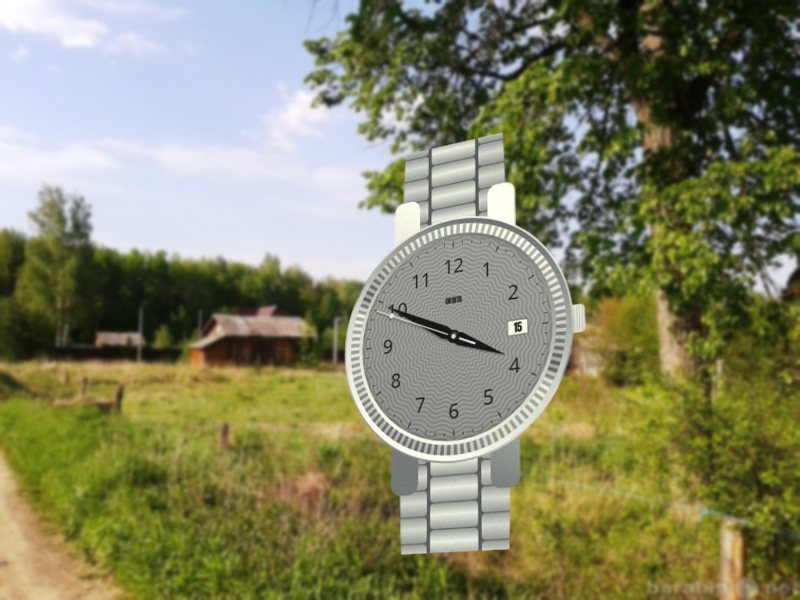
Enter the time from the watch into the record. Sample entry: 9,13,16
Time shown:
3,49,49
